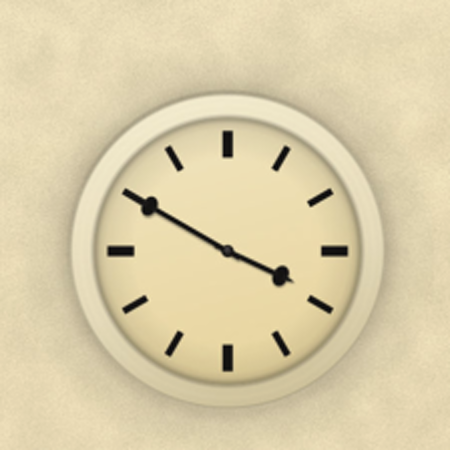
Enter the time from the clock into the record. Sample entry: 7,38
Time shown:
3,50
